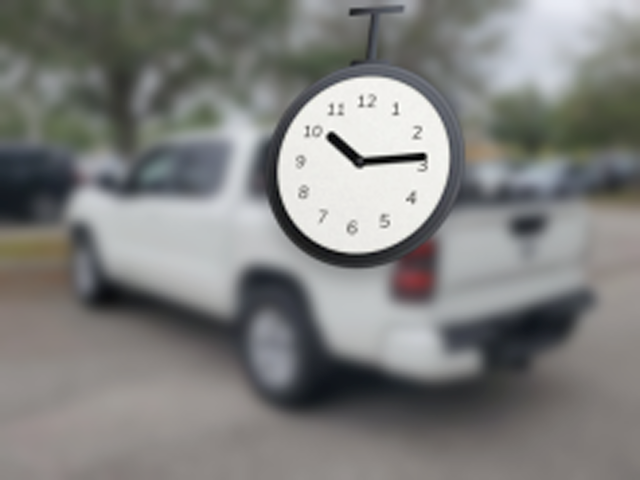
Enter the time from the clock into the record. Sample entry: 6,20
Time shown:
10,14
